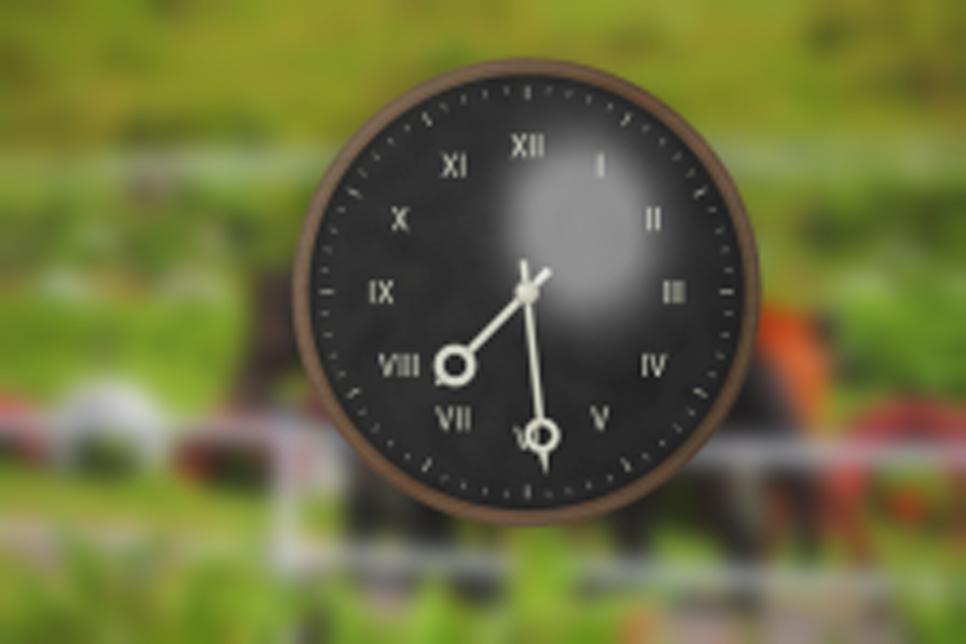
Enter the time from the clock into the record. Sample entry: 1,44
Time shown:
7,29
